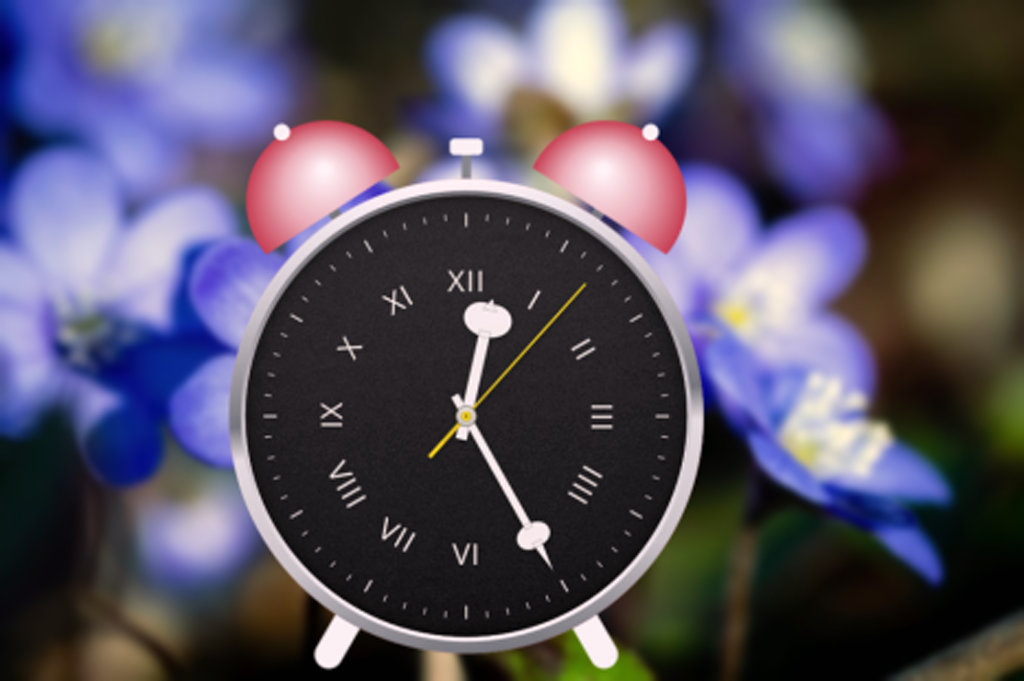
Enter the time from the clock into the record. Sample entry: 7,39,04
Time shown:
12,25,07
